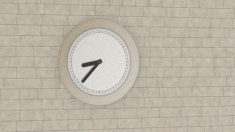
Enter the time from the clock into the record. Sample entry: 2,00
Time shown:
8,37
